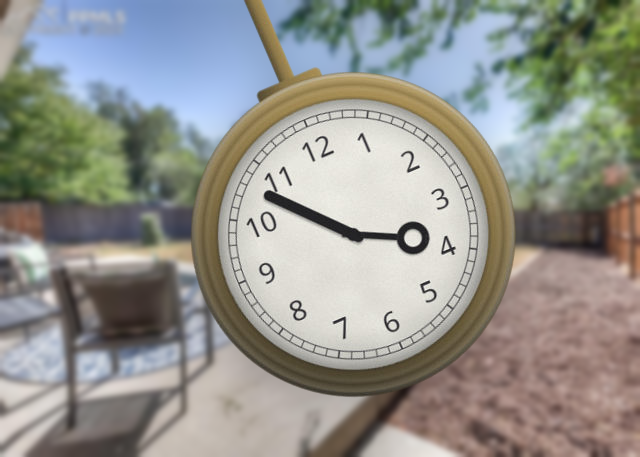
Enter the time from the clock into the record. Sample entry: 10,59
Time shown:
3,53
